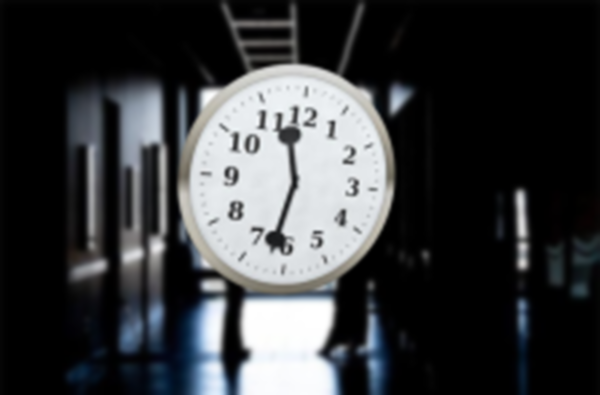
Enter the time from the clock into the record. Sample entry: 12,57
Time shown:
11,32
